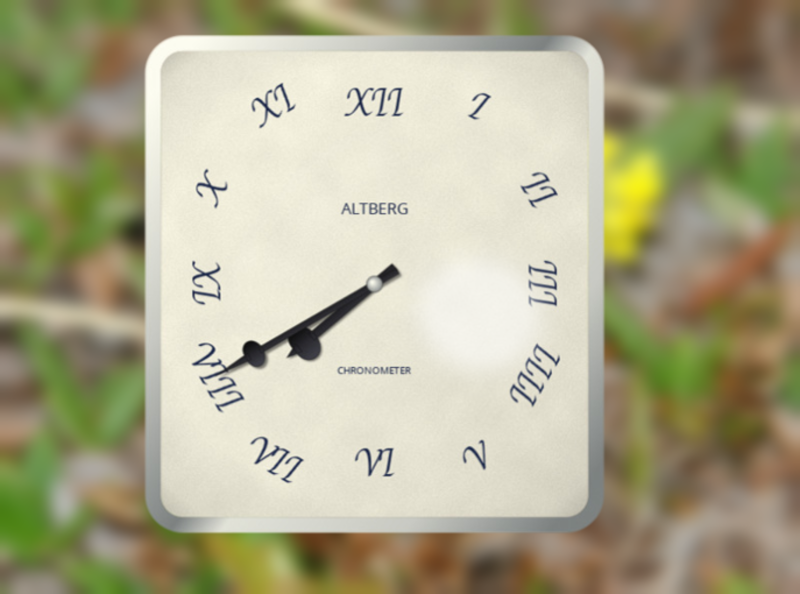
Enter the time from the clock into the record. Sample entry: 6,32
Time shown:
7,40
